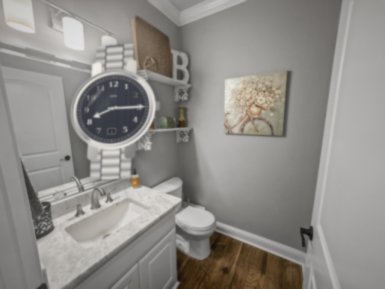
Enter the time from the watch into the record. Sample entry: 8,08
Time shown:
8,15
